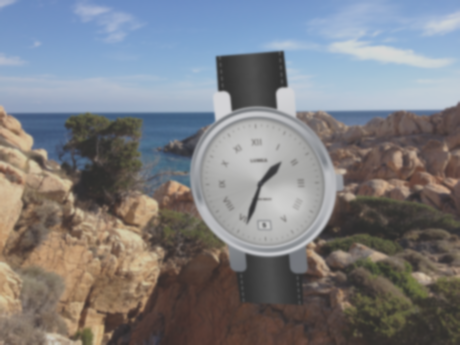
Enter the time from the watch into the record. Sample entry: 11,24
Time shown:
1,34
